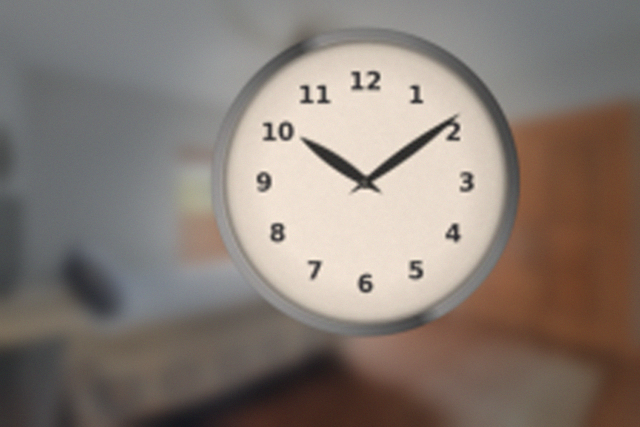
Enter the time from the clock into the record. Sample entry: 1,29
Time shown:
10,09
